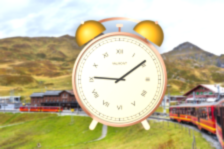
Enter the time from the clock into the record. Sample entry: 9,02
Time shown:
9,09
